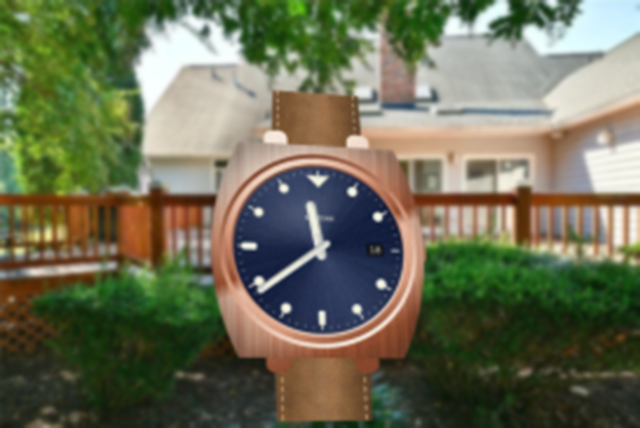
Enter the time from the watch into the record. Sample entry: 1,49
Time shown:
11,39
